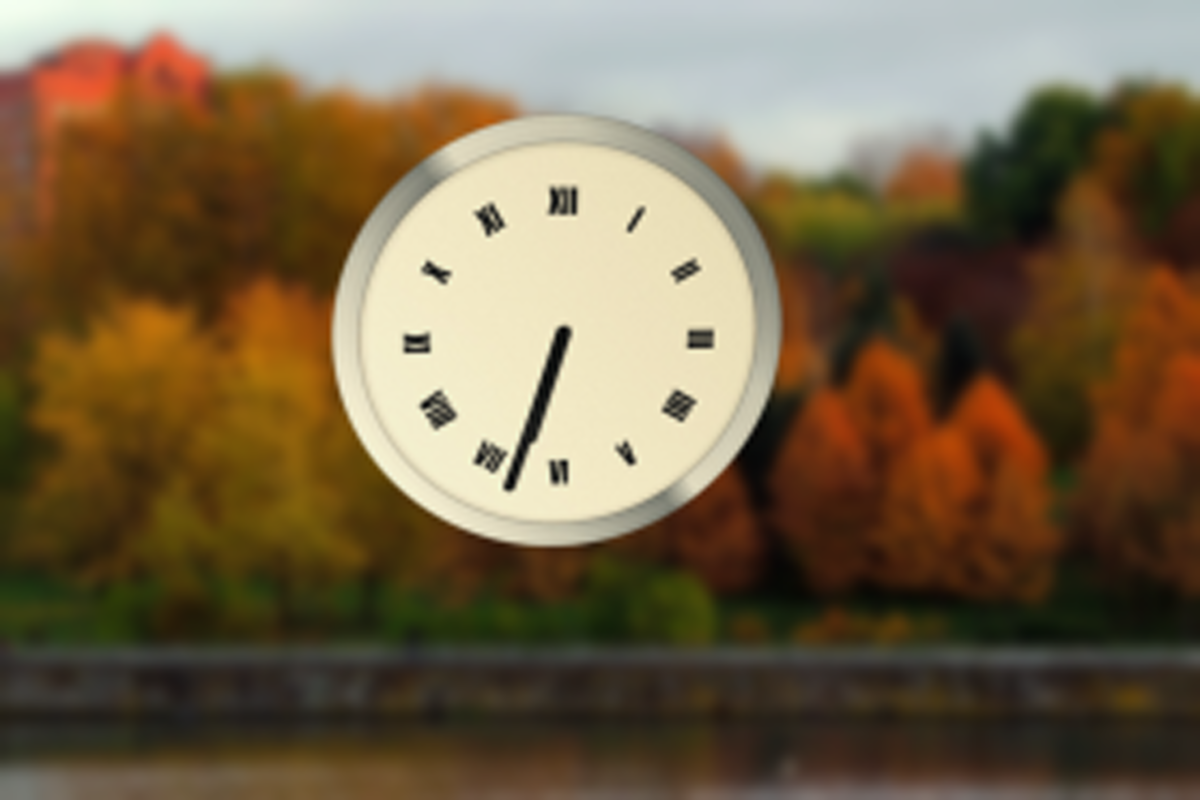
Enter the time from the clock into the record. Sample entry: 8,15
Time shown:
6,33
